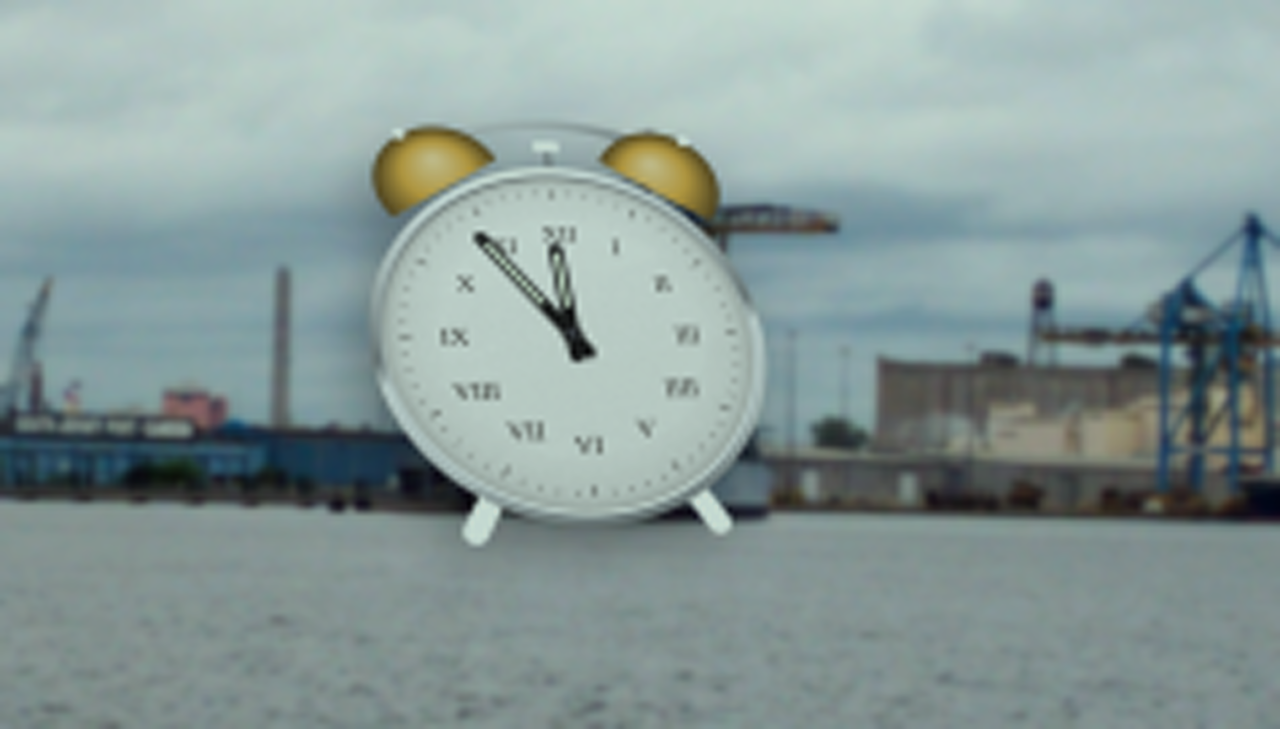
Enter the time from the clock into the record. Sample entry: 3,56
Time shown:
11,54
